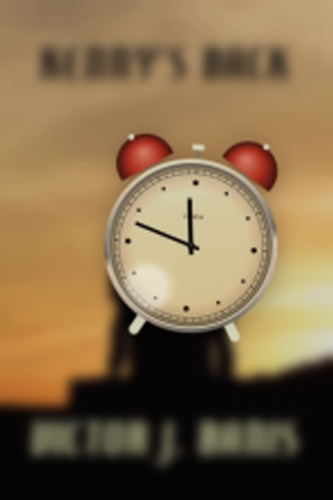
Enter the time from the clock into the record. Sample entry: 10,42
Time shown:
11,48
